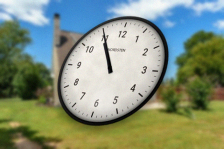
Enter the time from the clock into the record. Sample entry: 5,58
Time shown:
10,55
